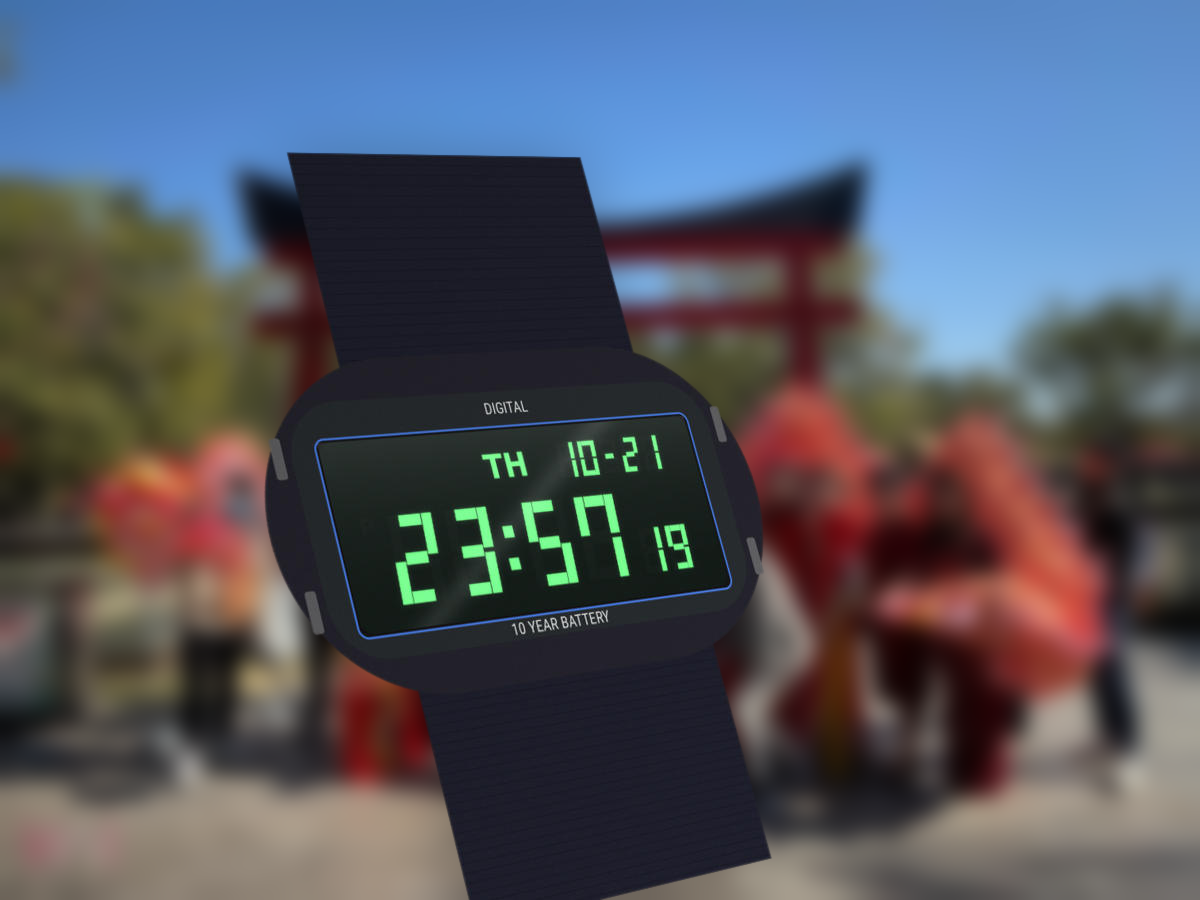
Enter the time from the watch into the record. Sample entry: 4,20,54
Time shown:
23,57,19
